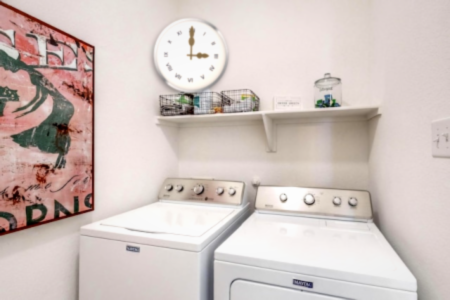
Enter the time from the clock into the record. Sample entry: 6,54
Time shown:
3,00
